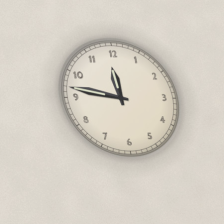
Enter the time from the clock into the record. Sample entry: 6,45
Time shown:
11,47
